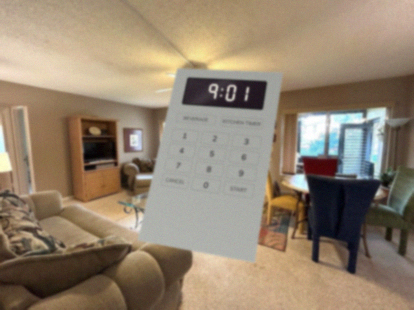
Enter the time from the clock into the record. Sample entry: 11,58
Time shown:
9,01
